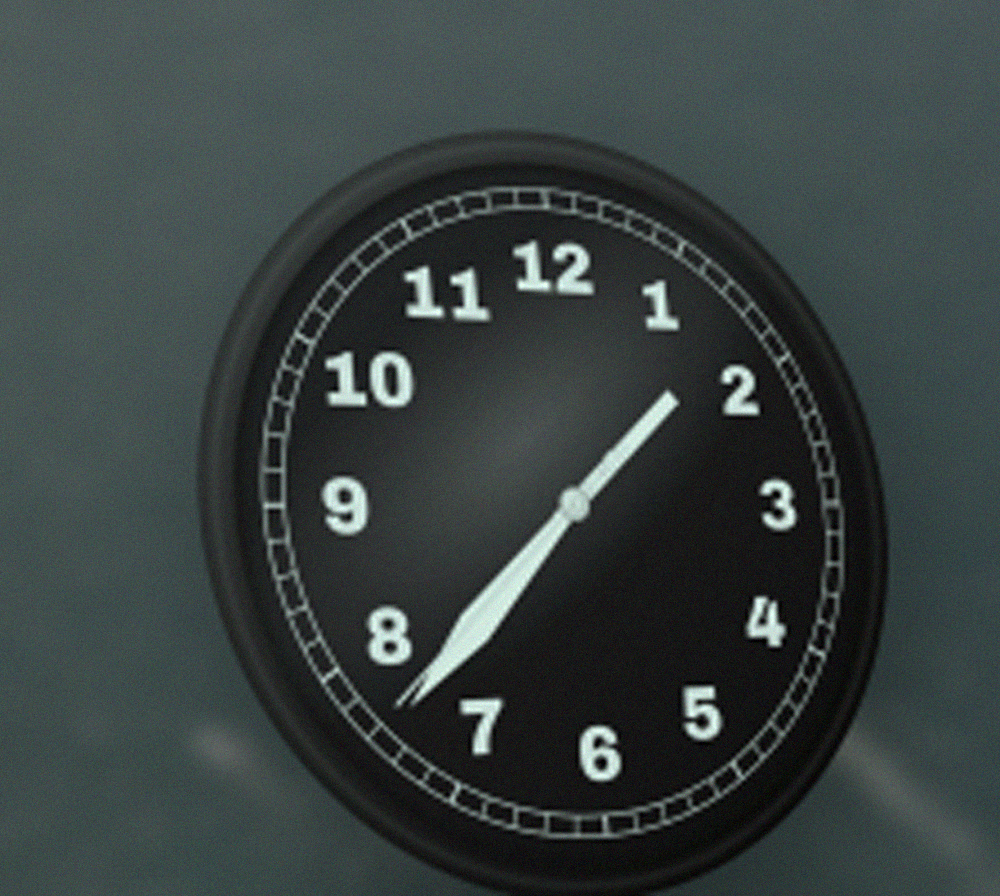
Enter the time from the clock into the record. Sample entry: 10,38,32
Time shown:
1,37,38
